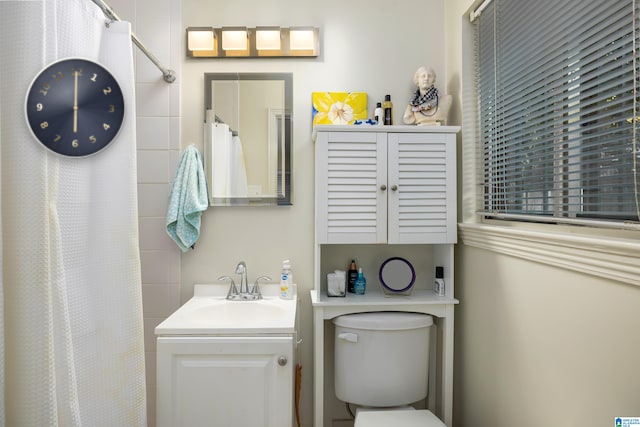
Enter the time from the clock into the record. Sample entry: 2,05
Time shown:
6,00
